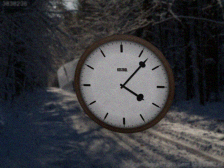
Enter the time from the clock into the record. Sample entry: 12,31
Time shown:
4,07
